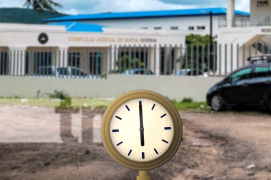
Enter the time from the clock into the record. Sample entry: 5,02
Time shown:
6,00
